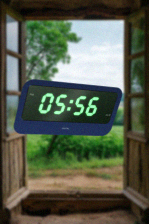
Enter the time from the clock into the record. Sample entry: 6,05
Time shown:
5,56
